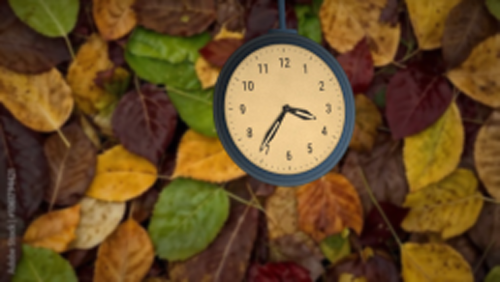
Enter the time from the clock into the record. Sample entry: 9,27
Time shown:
3,36
